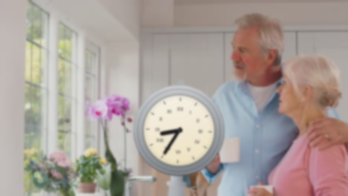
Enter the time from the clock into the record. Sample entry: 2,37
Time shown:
8,35
